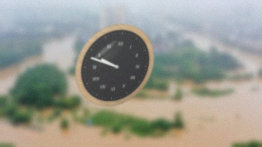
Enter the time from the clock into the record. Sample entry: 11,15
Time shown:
9,48
